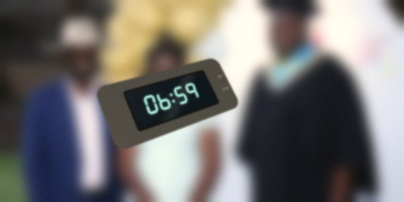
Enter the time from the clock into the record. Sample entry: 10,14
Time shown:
6,59
